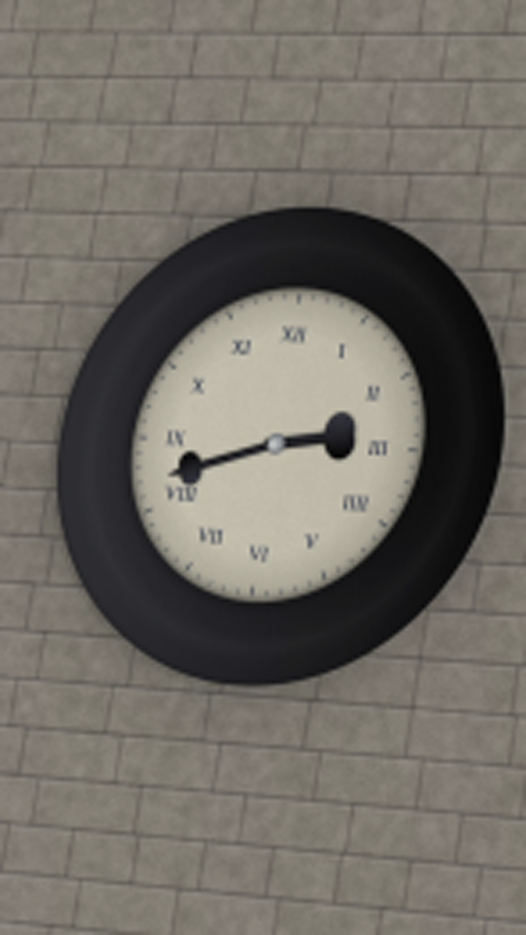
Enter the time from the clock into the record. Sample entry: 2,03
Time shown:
2,42
